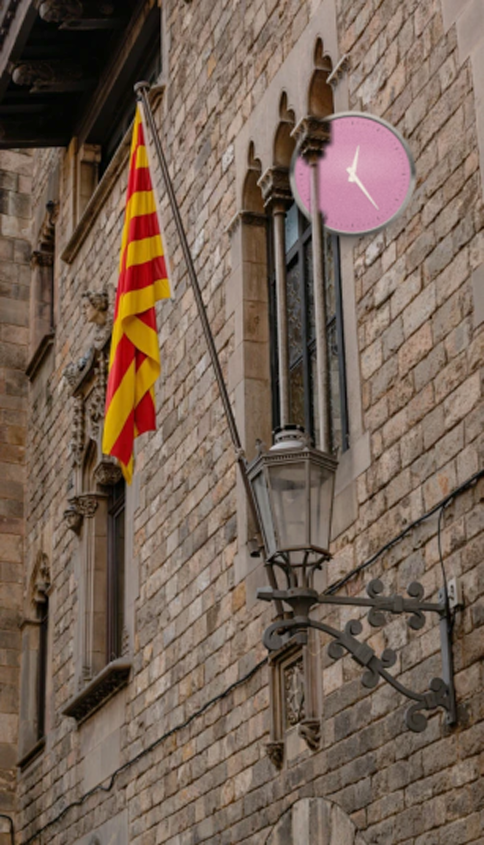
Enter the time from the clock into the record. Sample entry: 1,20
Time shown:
12,24
